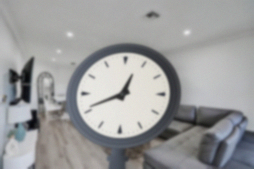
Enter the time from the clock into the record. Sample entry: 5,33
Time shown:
12,41
